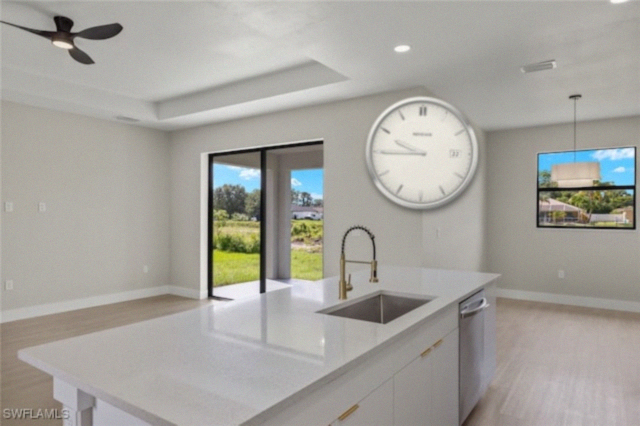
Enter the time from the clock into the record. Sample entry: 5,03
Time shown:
9,45
